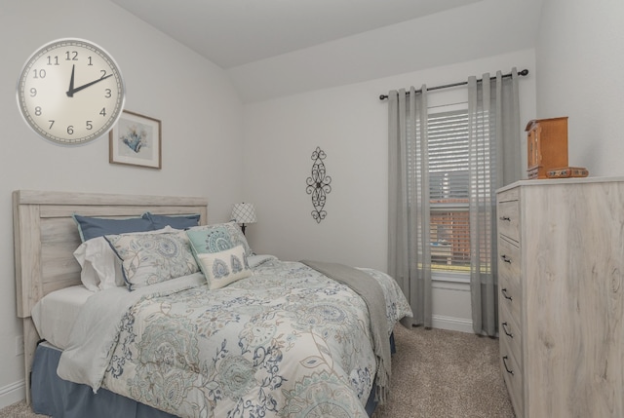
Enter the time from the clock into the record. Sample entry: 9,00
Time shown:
12,11
